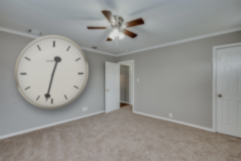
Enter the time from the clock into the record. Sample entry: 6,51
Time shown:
12,32
